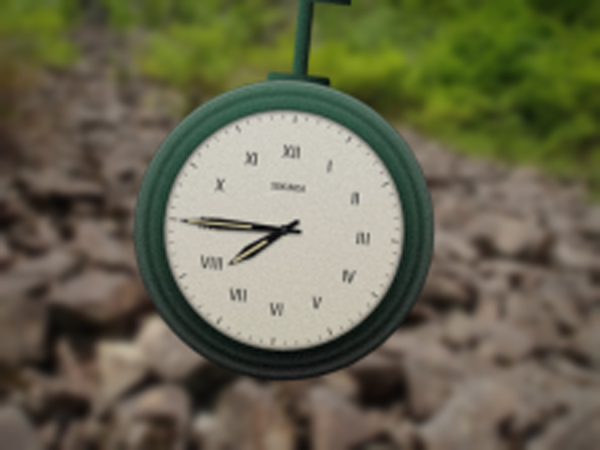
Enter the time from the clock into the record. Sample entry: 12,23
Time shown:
7,45
